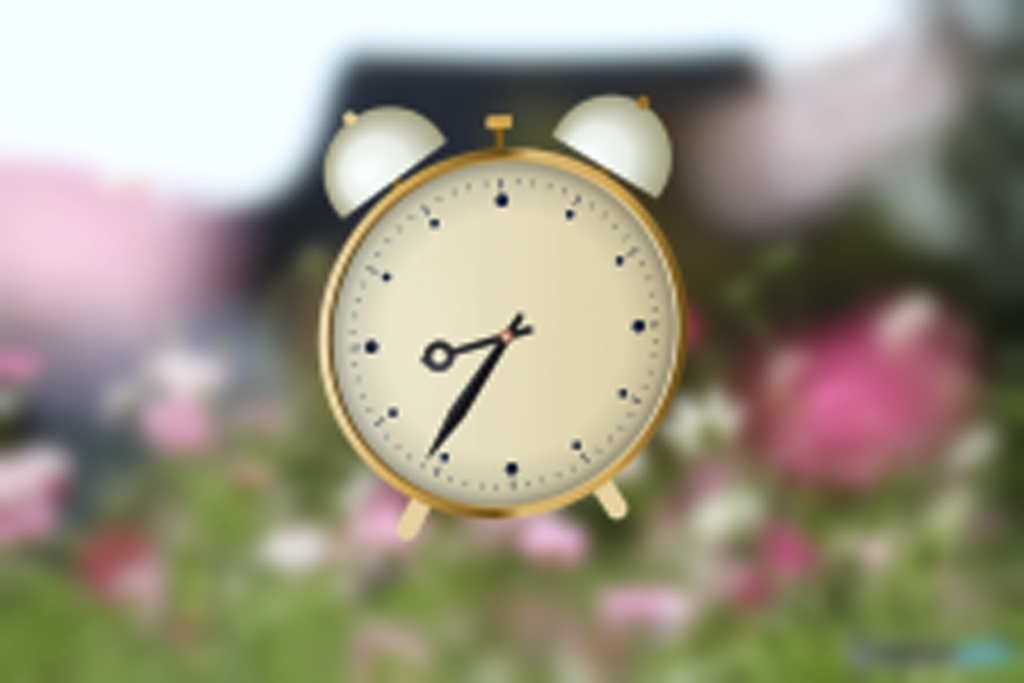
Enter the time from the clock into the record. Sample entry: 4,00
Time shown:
8,36
